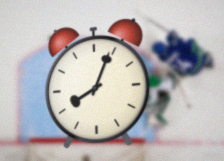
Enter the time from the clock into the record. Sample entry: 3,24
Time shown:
8,04
